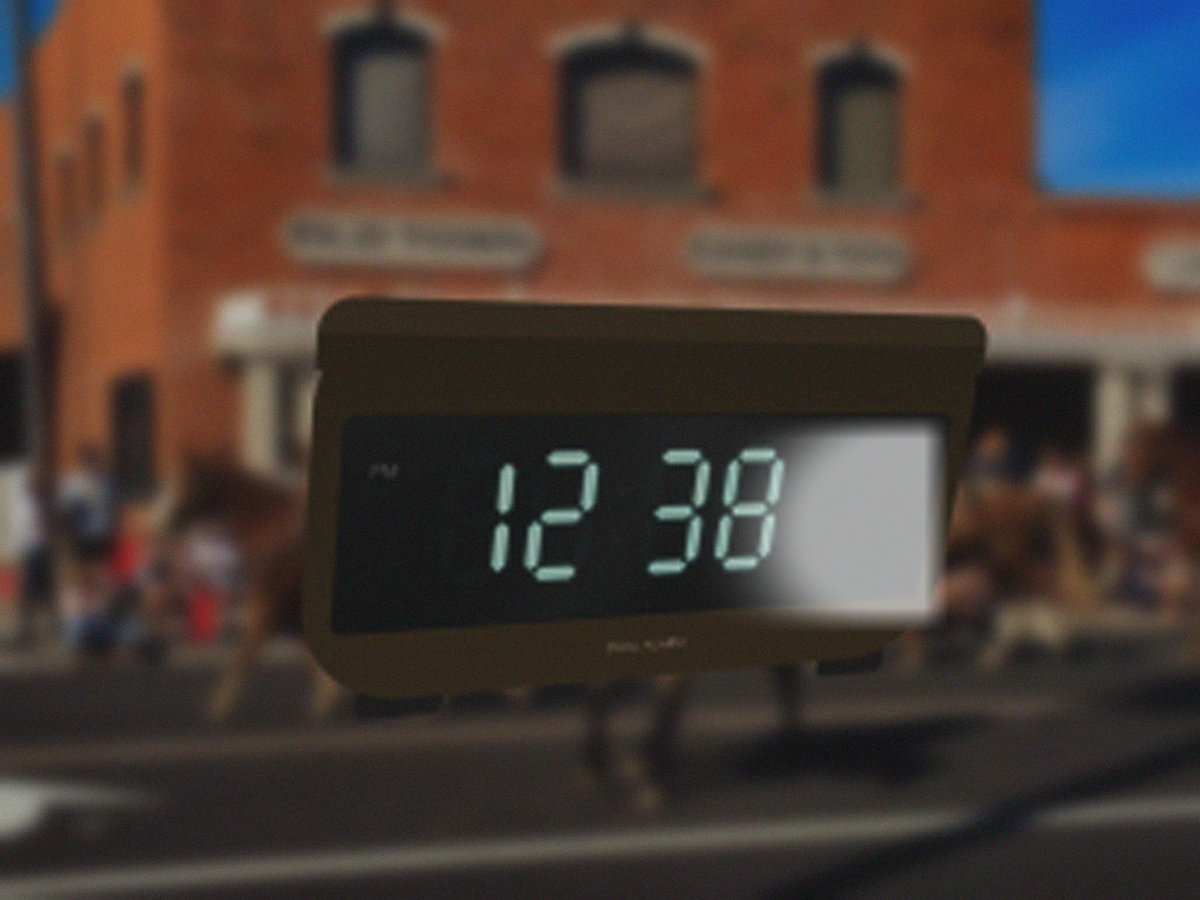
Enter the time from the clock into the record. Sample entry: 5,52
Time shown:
12,38
